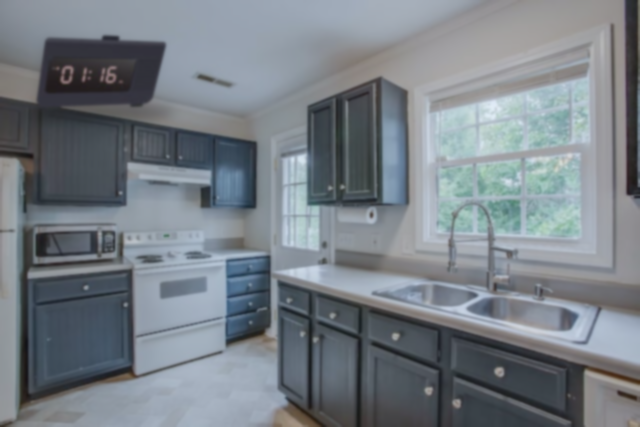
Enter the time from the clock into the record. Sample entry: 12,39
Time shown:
1,16
